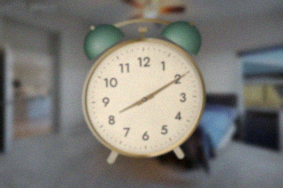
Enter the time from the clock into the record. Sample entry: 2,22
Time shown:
8,10
